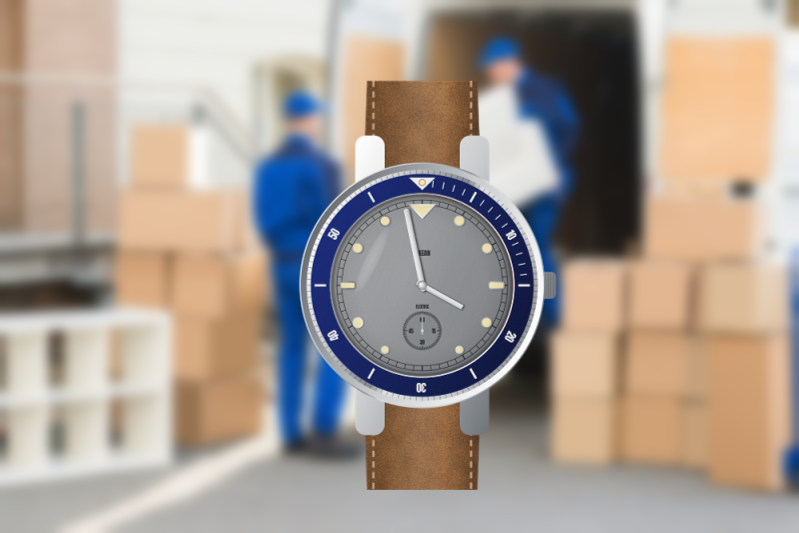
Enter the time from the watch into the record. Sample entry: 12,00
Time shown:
3,58
